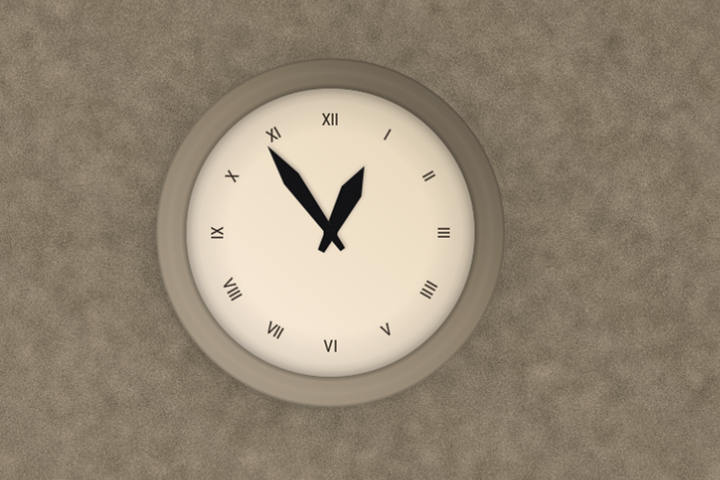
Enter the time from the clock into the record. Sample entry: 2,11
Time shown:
12,54
